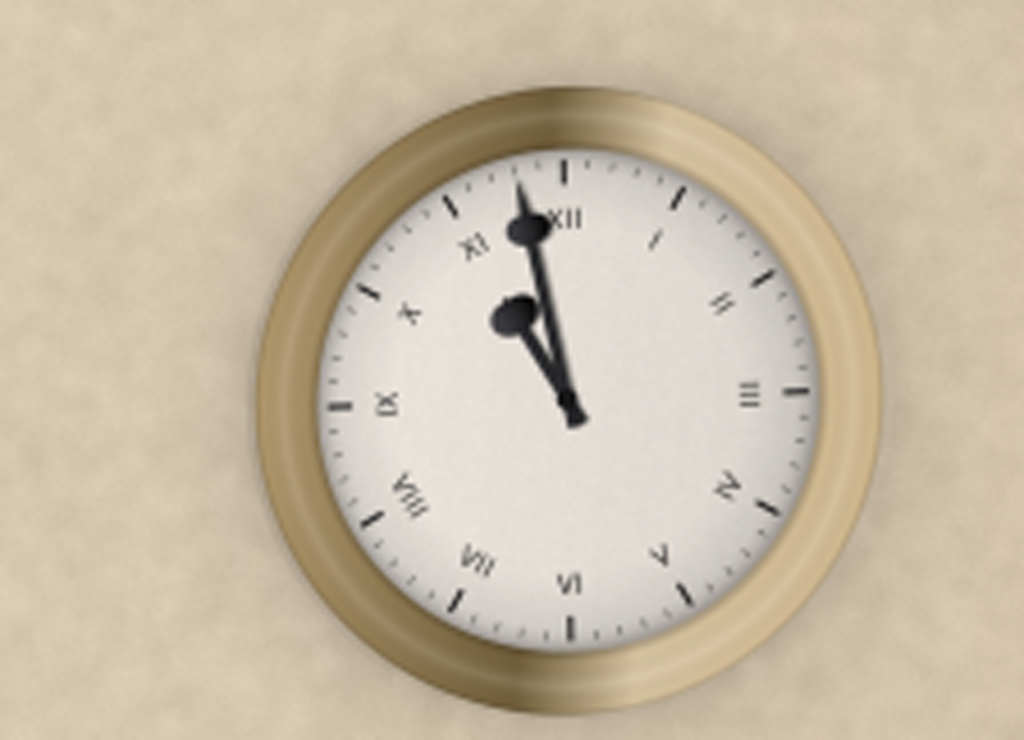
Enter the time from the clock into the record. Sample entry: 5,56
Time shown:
10,58
